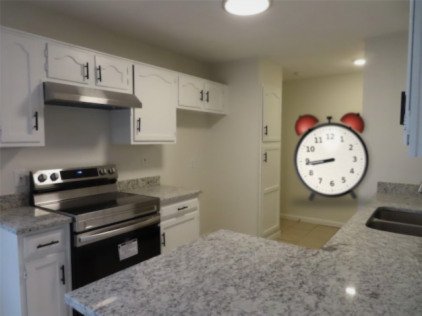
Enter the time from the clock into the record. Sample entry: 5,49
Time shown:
8,44
